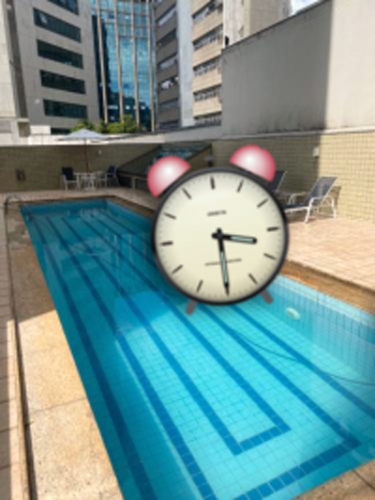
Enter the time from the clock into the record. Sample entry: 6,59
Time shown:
3,30
